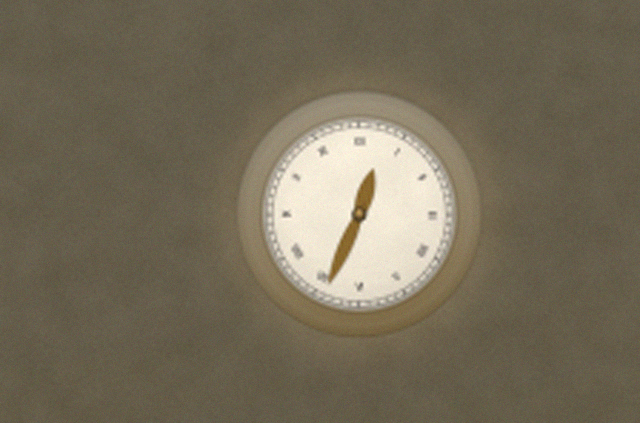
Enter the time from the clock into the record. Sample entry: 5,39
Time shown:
12,34
